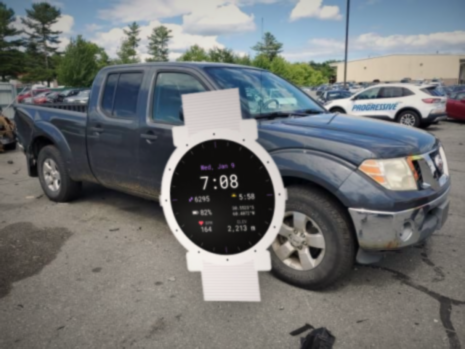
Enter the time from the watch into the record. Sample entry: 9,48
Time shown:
7,08
